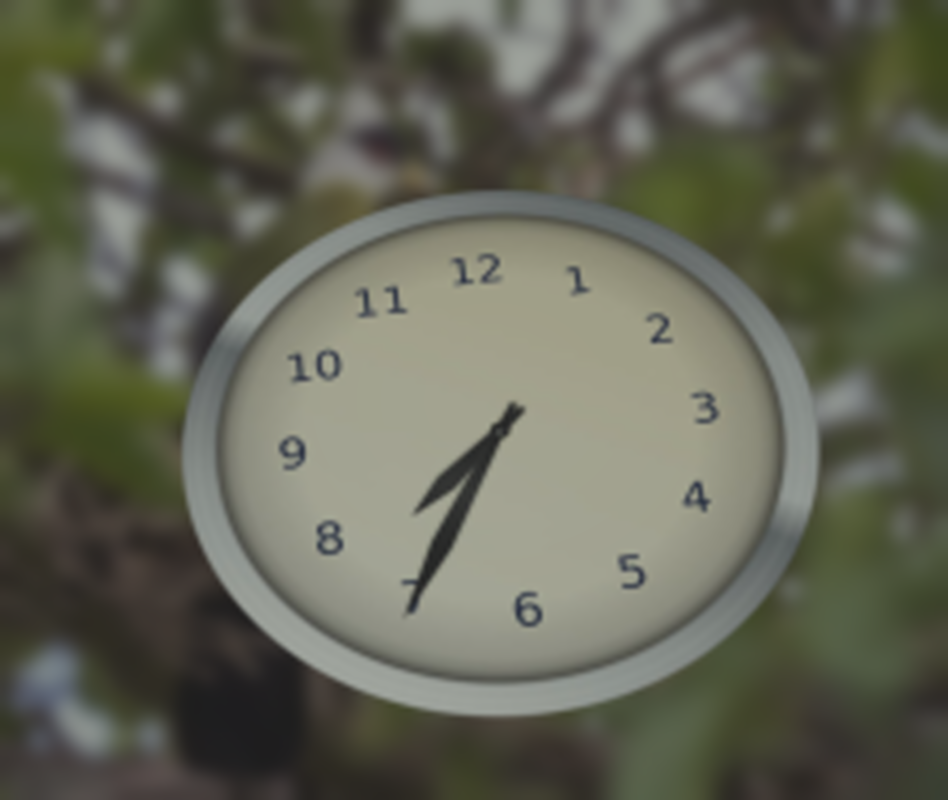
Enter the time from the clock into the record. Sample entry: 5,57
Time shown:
7,35
